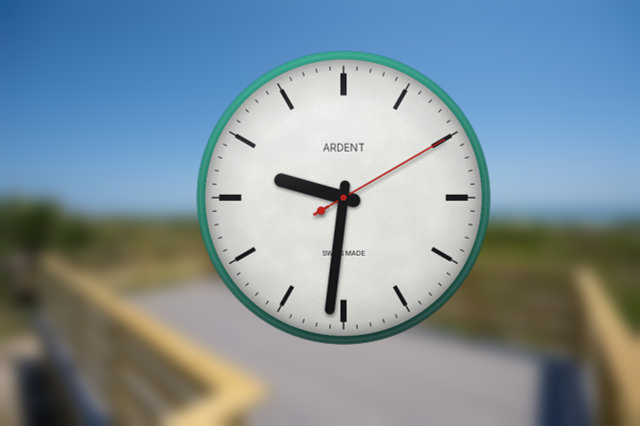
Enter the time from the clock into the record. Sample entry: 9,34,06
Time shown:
9,31,10
